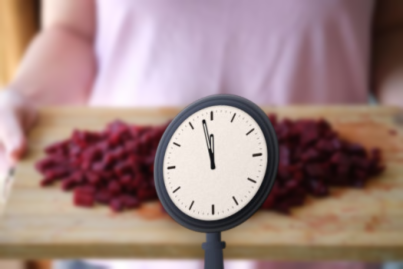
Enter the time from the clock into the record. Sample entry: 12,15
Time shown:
11,58
